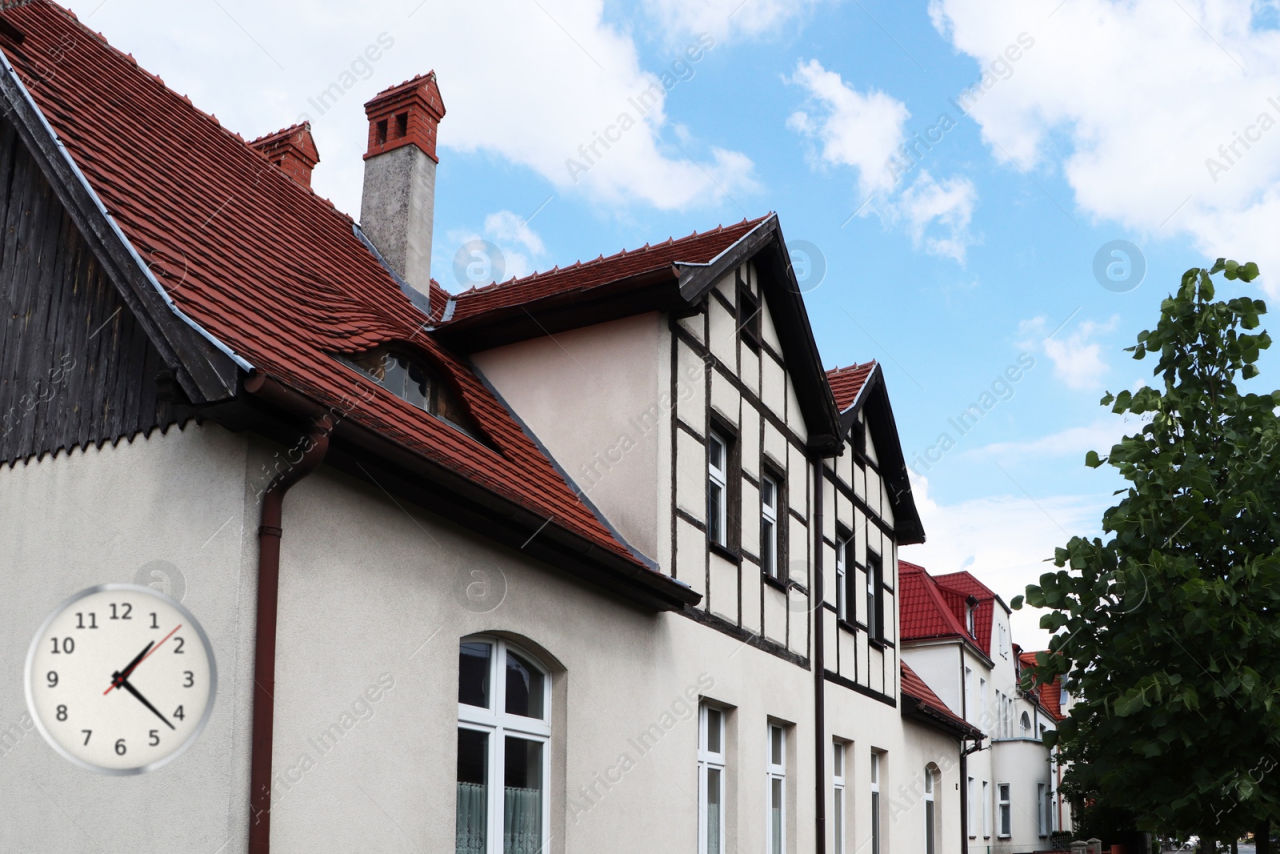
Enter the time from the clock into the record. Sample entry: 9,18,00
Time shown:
1,22,08
